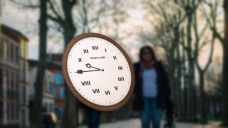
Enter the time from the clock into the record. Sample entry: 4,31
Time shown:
9,45
